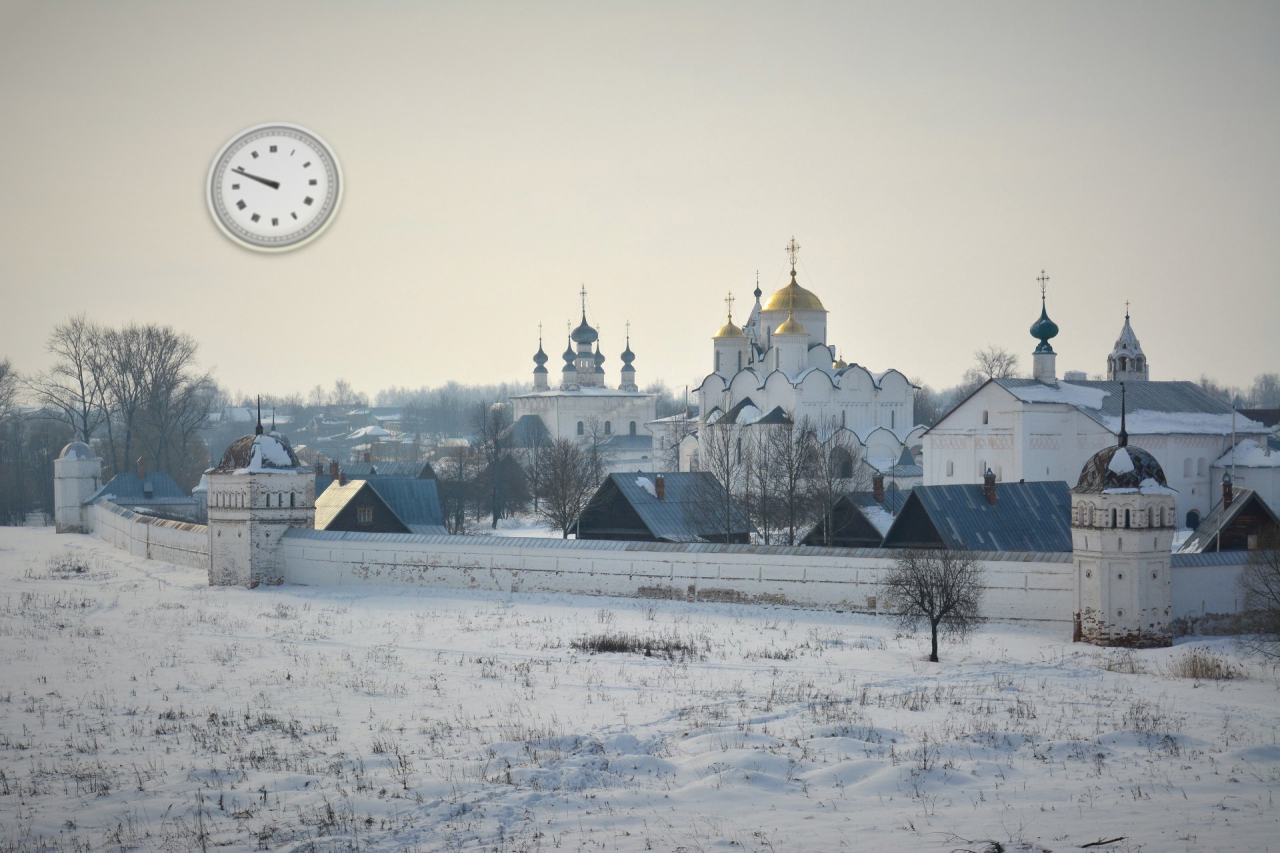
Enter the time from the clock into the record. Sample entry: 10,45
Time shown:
9,49
